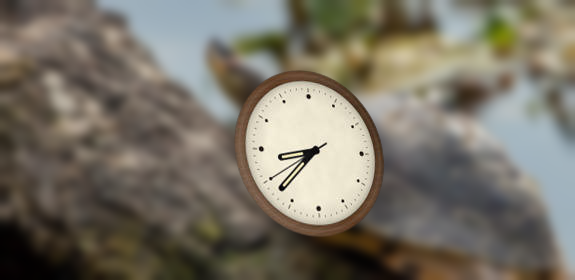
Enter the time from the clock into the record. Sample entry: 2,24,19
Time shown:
8,37,40
